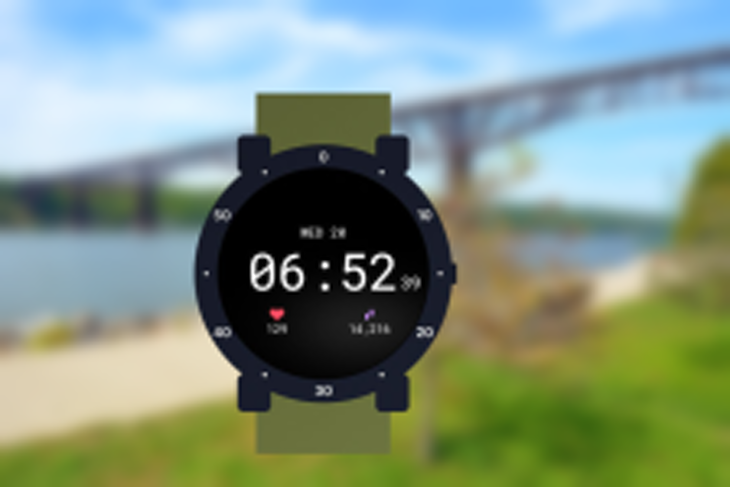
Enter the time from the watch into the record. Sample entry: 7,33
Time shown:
6,52
